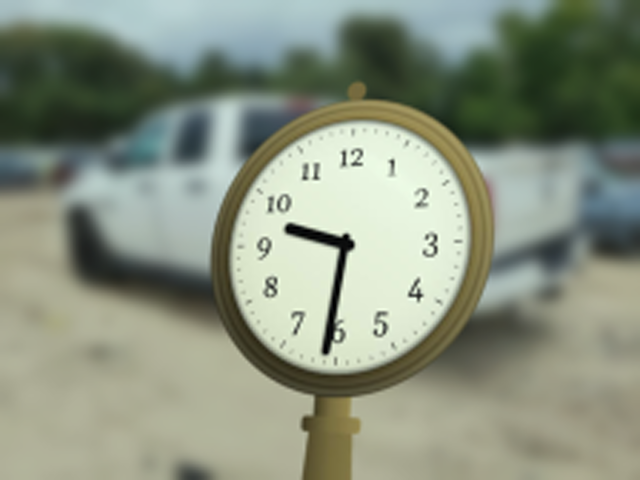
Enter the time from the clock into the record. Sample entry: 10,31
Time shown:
9,31
